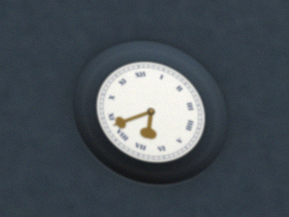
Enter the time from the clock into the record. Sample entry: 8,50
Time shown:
6,43
